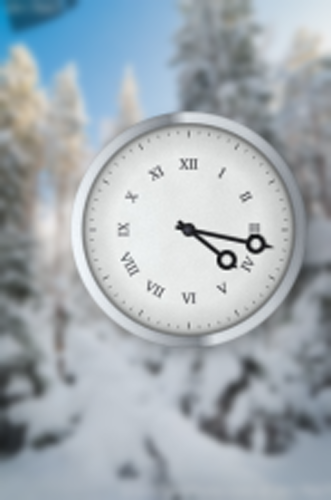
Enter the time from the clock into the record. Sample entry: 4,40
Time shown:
4,17
